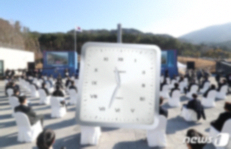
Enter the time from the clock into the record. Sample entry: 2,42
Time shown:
11,33
